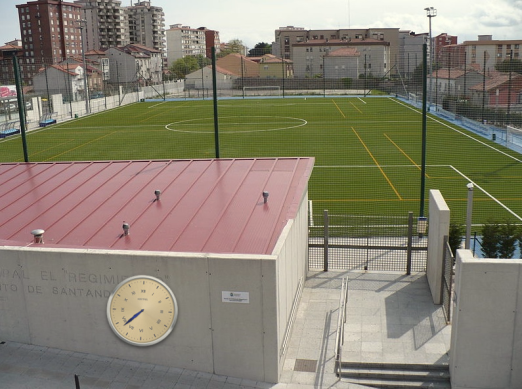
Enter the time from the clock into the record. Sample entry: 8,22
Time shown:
7,38
